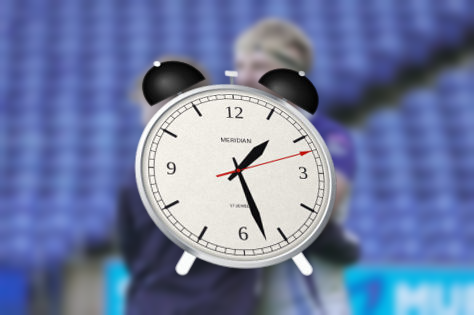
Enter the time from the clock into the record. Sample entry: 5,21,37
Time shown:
1,27,12
